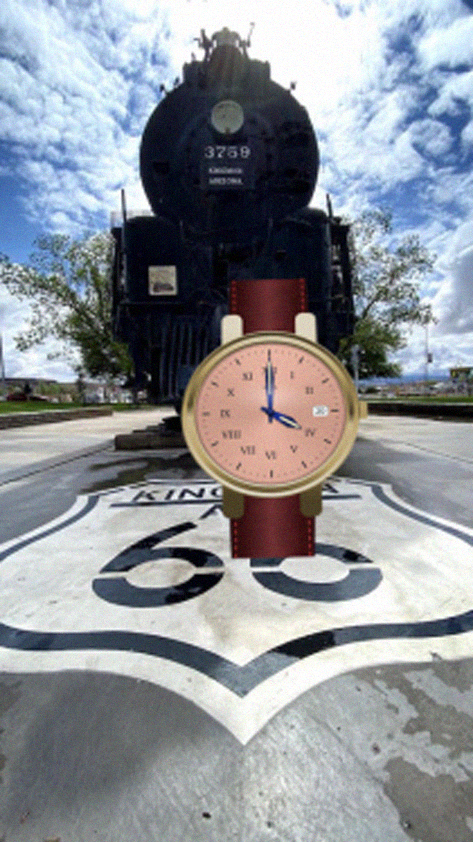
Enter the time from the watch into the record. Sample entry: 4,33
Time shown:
4,00
